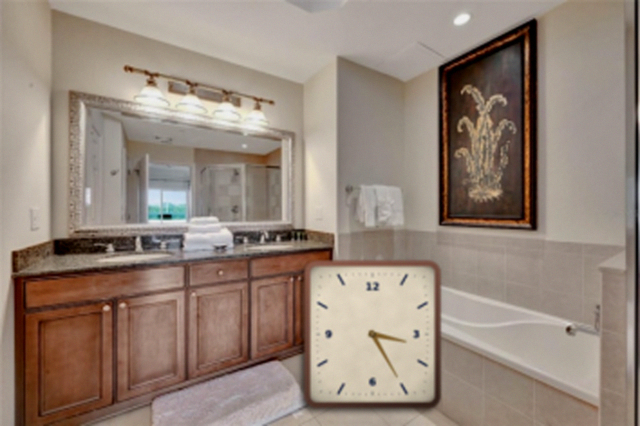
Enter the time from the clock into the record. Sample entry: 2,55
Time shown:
3,25
